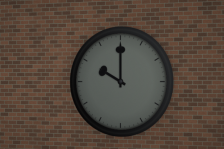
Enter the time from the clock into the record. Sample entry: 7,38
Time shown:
10,00
